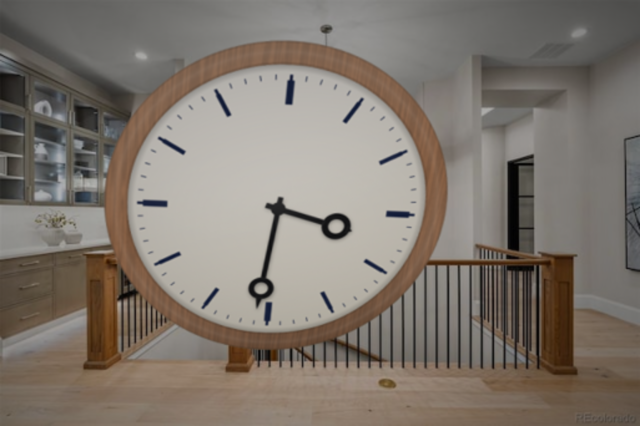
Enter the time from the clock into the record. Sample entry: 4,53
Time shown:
3,31
